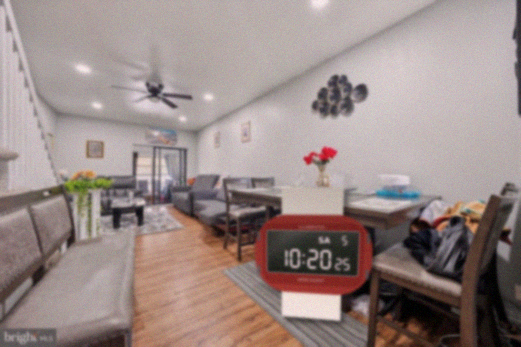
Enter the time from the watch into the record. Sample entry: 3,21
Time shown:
10,20
